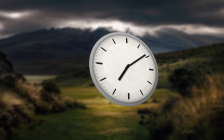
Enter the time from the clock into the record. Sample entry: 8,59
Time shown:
7,09
